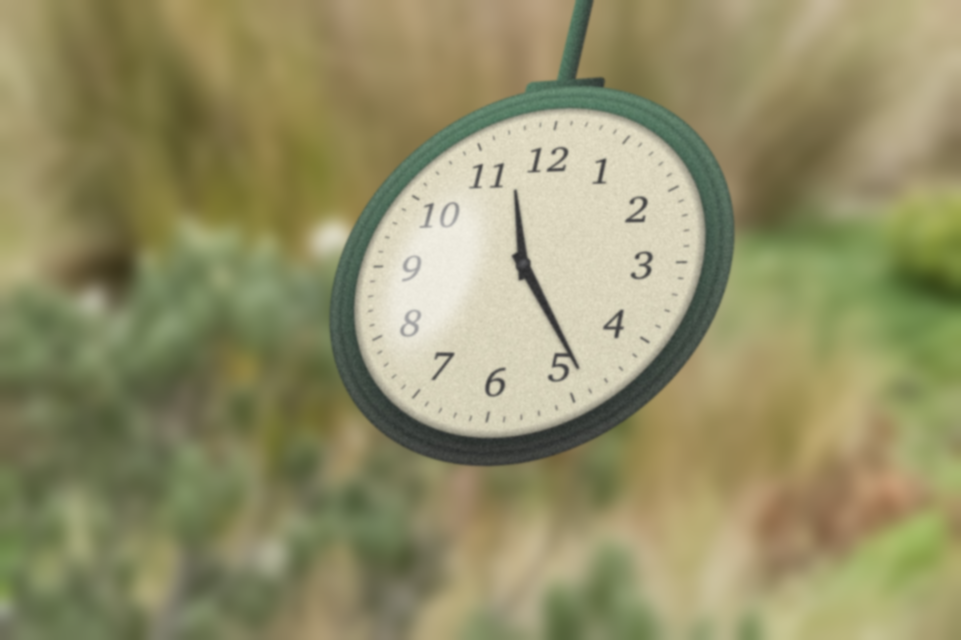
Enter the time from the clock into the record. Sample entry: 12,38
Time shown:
11,24
